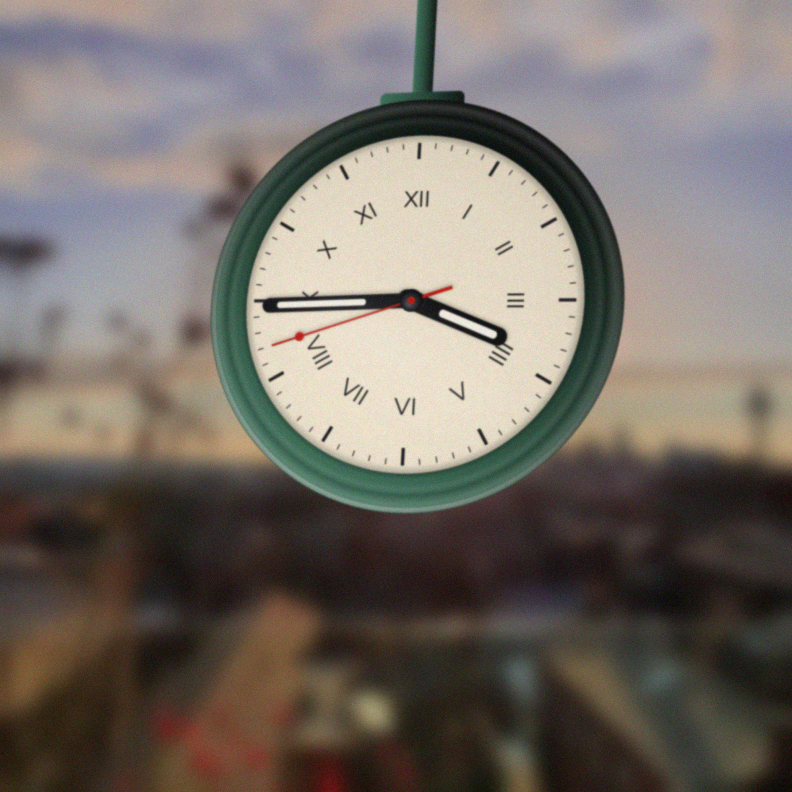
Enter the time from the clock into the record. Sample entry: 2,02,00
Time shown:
3,44,42
